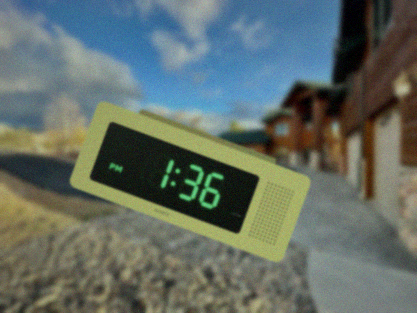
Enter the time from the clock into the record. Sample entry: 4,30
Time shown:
1,36
